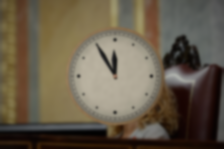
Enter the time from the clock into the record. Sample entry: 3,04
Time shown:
11,55
